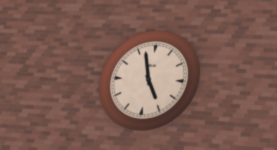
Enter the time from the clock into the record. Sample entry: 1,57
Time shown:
4,57
